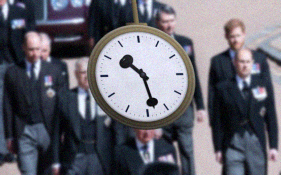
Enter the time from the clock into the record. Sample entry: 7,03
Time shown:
10,28
